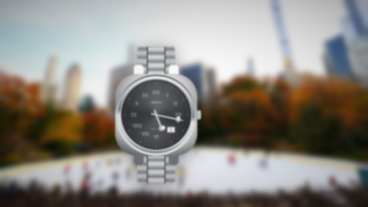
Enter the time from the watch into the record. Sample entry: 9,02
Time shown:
5,17
